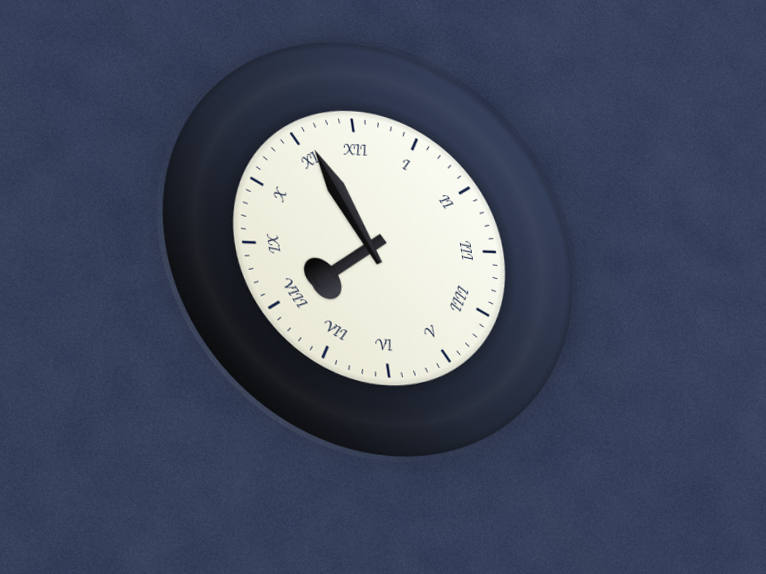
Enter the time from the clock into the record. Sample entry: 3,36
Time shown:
7,56
